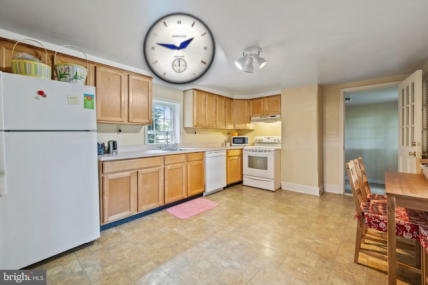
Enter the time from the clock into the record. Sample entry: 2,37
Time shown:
1,47
